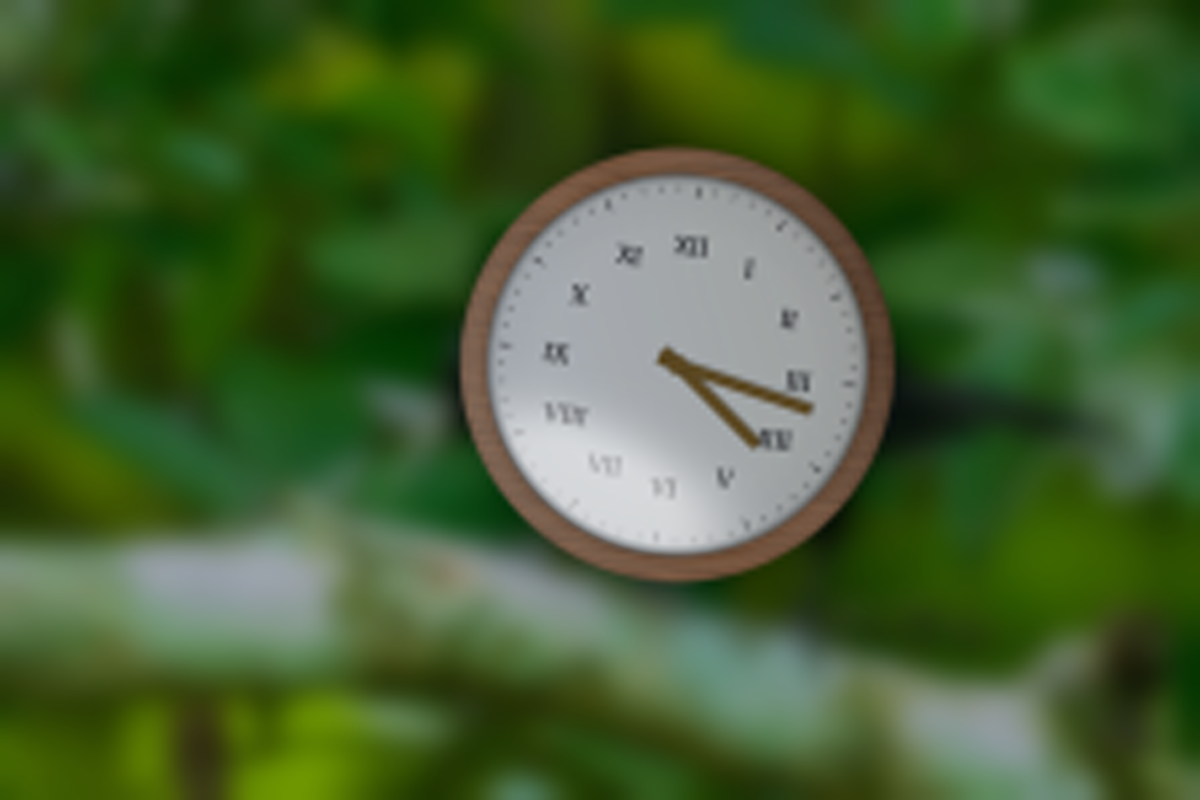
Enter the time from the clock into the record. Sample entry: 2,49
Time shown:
4,17
